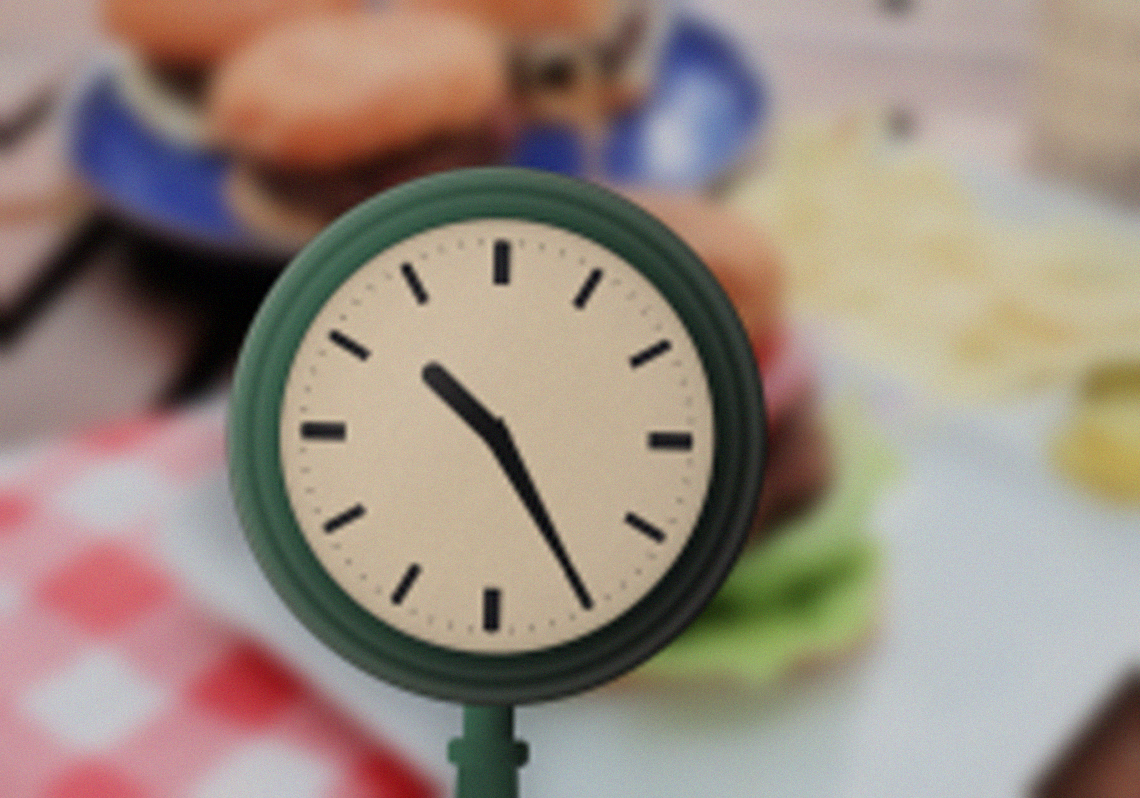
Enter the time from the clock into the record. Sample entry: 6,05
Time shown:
10,25
